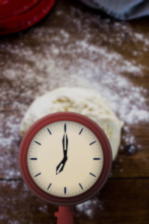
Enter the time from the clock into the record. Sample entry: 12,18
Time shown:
7,00
